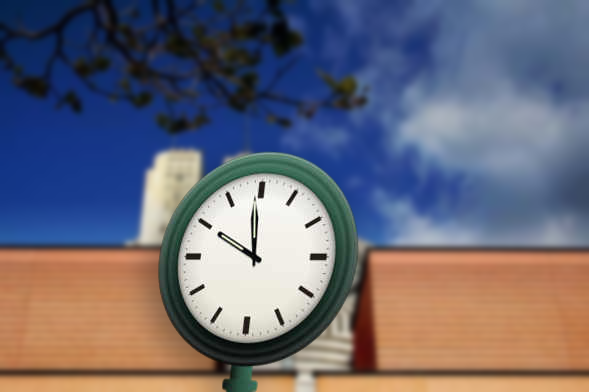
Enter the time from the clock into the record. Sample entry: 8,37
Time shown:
9,59
